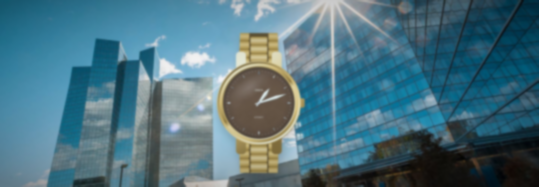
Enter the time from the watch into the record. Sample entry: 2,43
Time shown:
1,12
